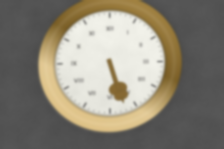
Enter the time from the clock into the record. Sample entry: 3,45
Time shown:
5,27
